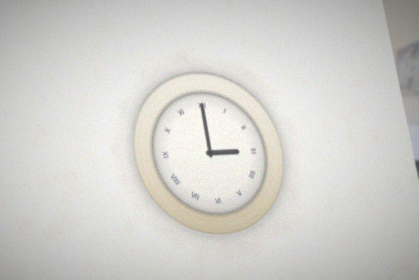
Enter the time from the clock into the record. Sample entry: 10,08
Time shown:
3,00
